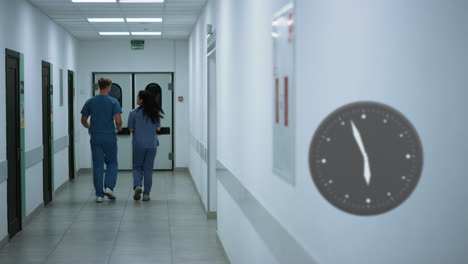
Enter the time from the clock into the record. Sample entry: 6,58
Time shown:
5,57
